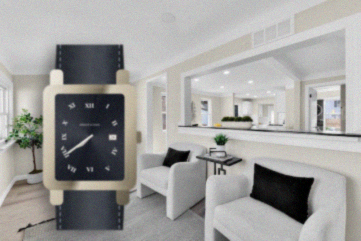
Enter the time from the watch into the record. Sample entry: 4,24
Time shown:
7,39
